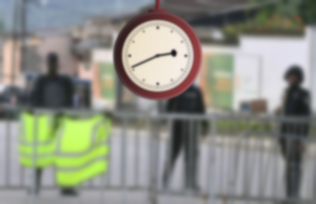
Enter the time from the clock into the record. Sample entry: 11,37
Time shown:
2,41
